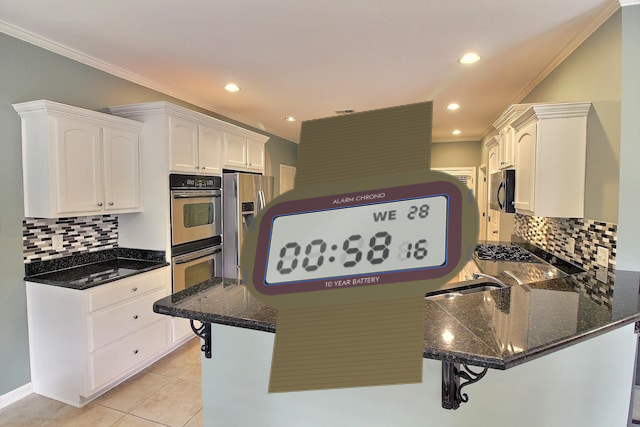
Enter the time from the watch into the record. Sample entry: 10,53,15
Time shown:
0,58,16
